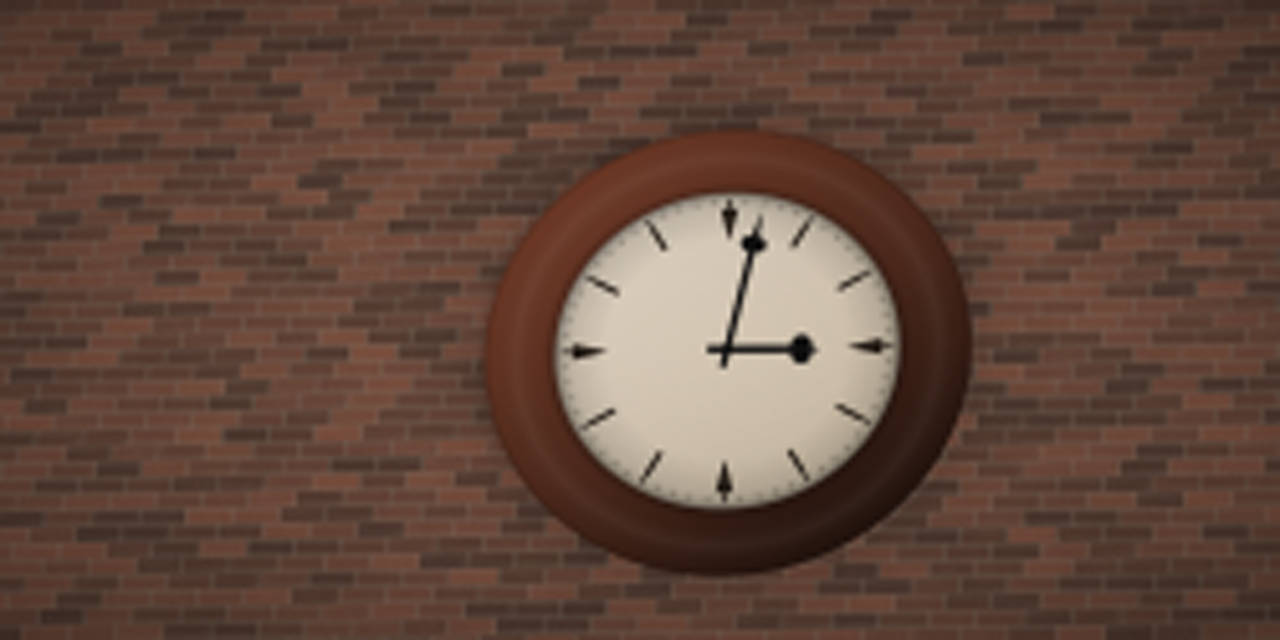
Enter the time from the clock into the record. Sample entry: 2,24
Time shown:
3,02
